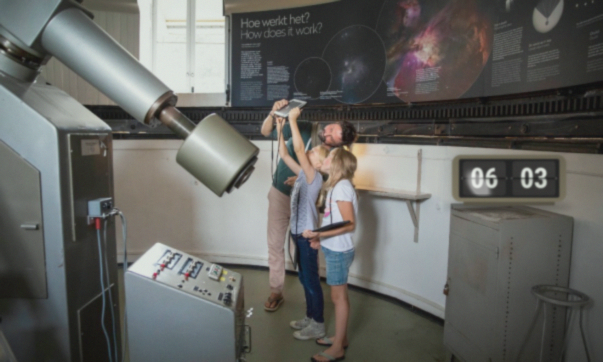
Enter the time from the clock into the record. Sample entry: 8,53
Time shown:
6,03
